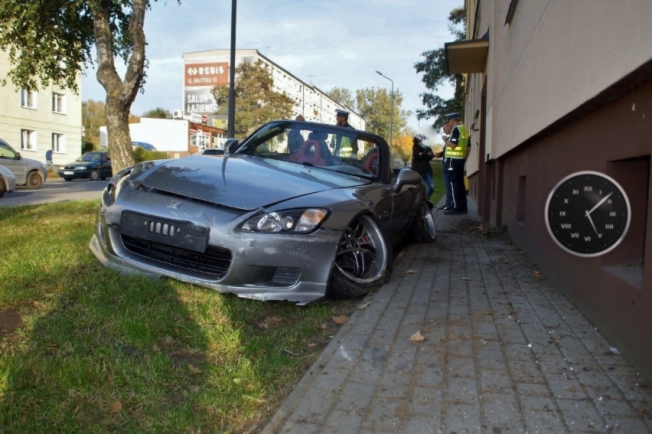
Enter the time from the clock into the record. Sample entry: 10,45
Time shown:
5,08
